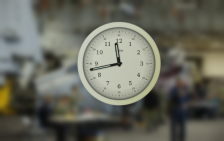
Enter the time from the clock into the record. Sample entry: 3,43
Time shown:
11,43
